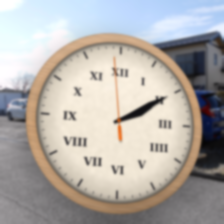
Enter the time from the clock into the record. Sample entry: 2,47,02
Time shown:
2,09,59
